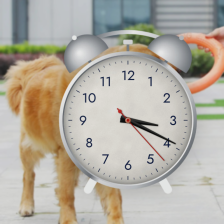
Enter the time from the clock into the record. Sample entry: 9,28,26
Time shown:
3,19,23
